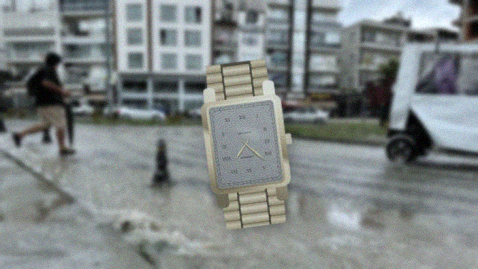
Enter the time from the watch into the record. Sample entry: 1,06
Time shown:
7,23
